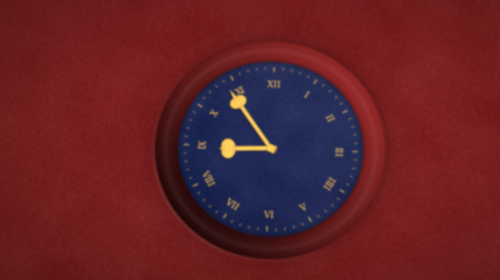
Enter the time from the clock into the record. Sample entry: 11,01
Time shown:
8,54
